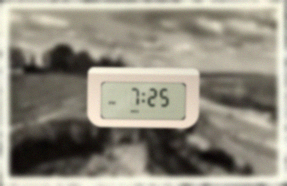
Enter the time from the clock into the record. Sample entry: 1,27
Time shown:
7,25
